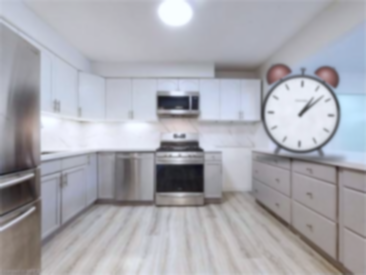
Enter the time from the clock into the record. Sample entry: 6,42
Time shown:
1,08
